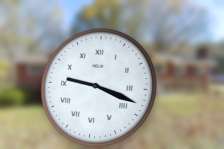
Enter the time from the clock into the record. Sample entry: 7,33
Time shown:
9,18
